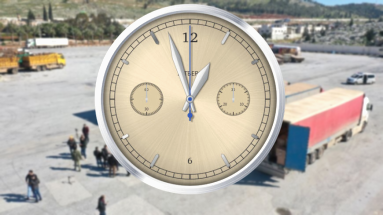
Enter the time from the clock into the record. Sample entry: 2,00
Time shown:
12,57
